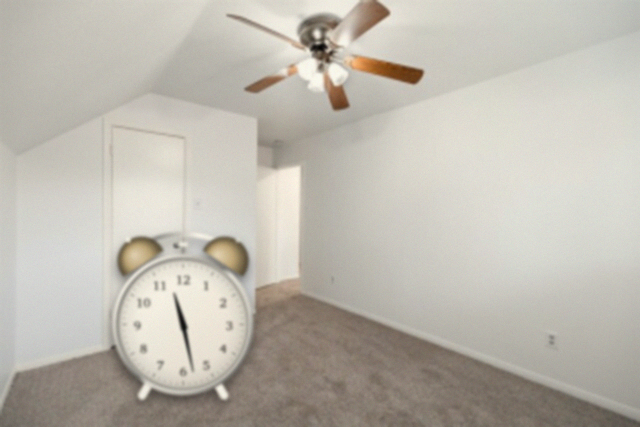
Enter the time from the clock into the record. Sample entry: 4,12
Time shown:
11,28
